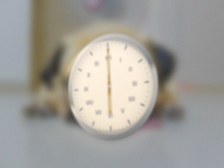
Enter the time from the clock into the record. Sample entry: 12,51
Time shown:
6,00
